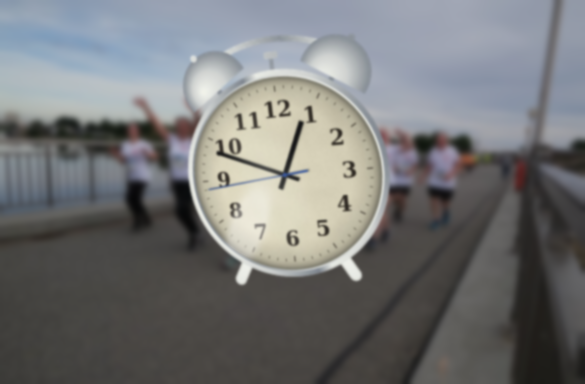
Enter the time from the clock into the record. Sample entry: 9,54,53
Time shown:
12,48,44
